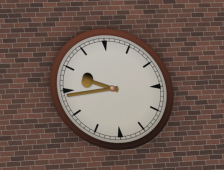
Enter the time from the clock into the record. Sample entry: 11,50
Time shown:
9,44
